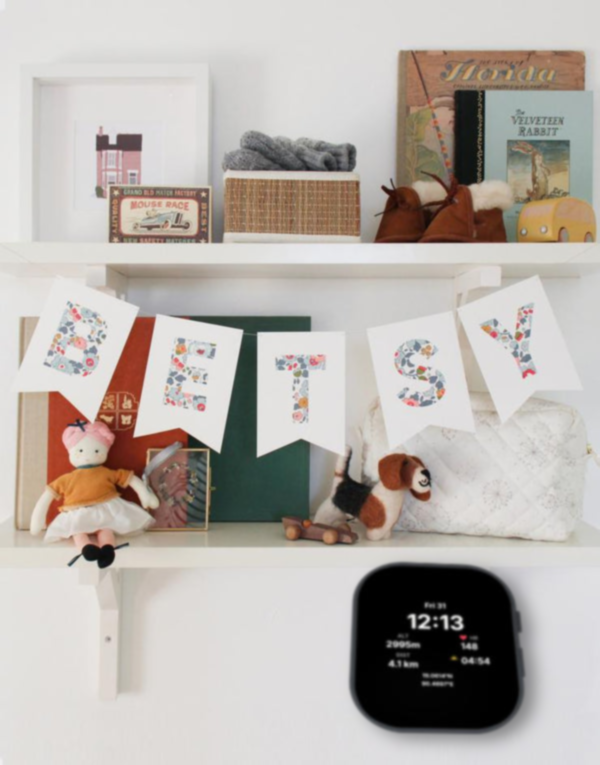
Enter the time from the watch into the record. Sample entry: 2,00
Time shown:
12,13
